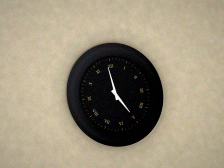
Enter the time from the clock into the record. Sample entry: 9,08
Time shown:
4,59
